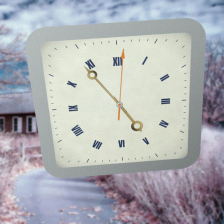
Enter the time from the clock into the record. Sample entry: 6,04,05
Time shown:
4,54,01
